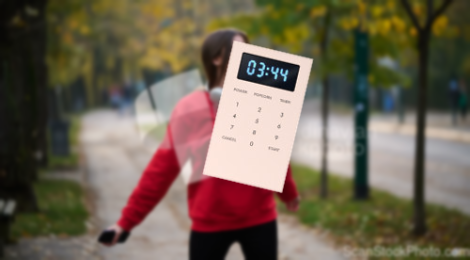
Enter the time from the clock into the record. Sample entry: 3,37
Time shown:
3,44
